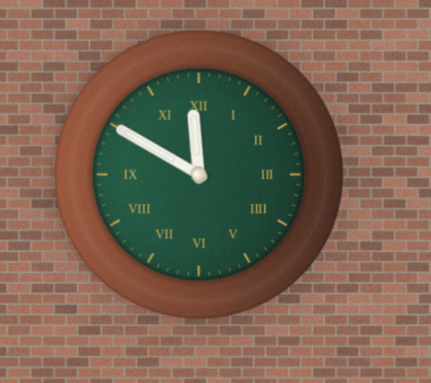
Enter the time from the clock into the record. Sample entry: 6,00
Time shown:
11,50
